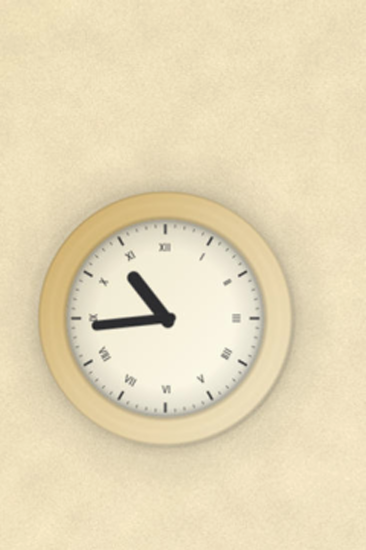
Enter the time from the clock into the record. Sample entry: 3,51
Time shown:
10,44
